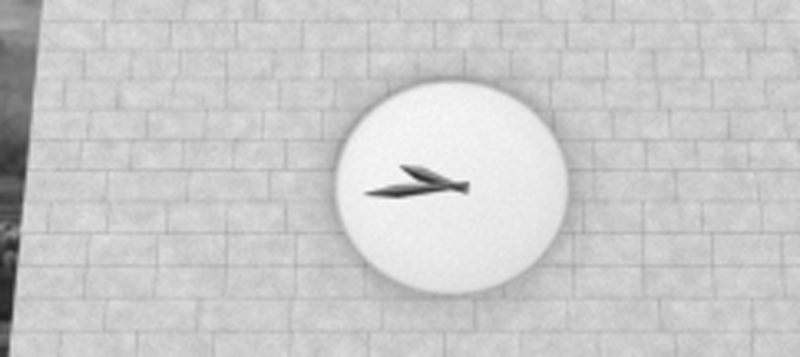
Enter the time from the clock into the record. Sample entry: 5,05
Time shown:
9,44
